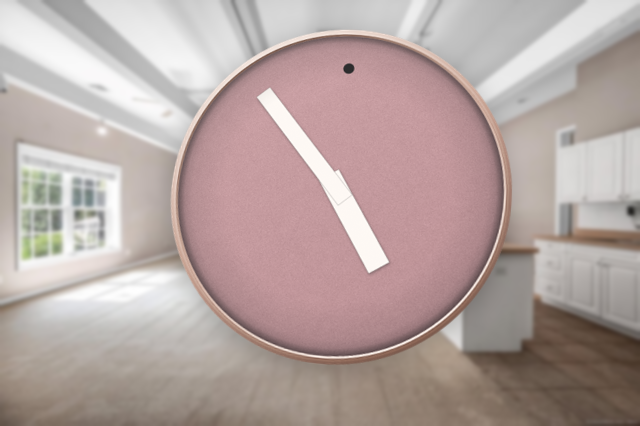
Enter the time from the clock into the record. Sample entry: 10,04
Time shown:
4,53
